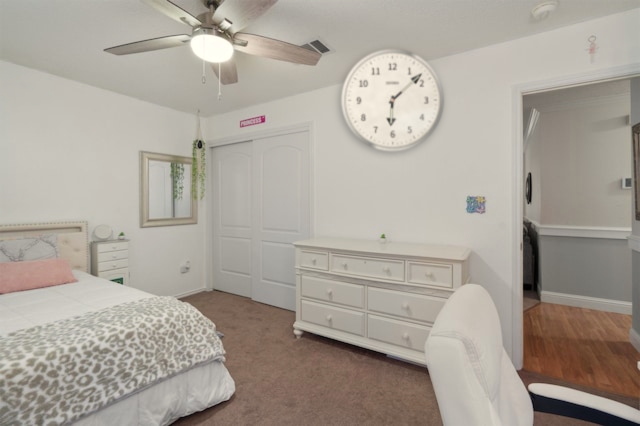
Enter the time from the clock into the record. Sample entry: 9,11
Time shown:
6,08
